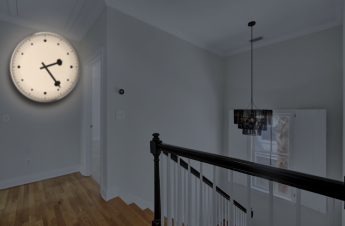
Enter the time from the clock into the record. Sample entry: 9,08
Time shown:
2,24
